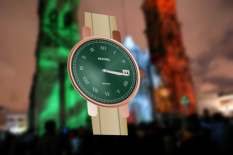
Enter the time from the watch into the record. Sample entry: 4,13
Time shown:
3,16
